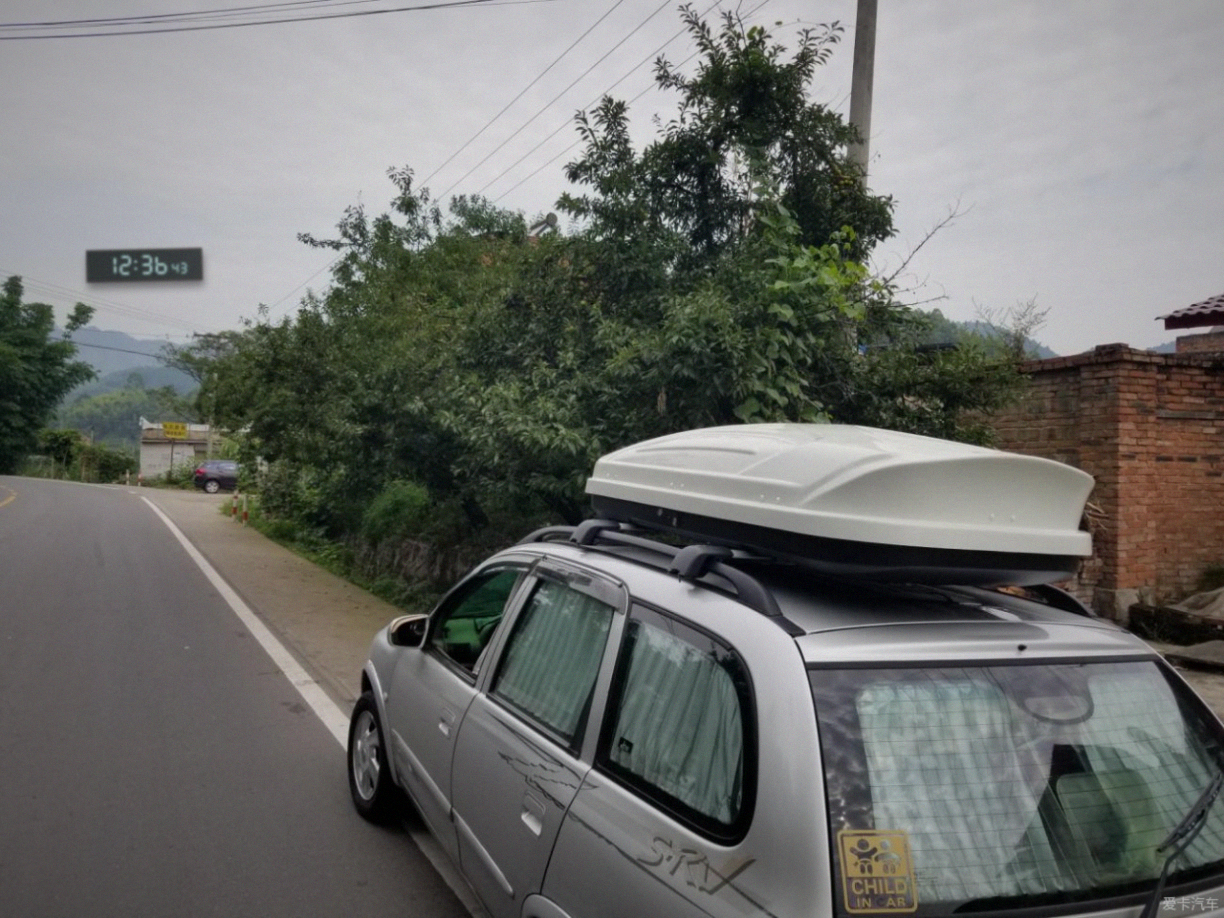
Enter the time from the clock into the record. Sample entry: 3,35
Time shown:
12,36
